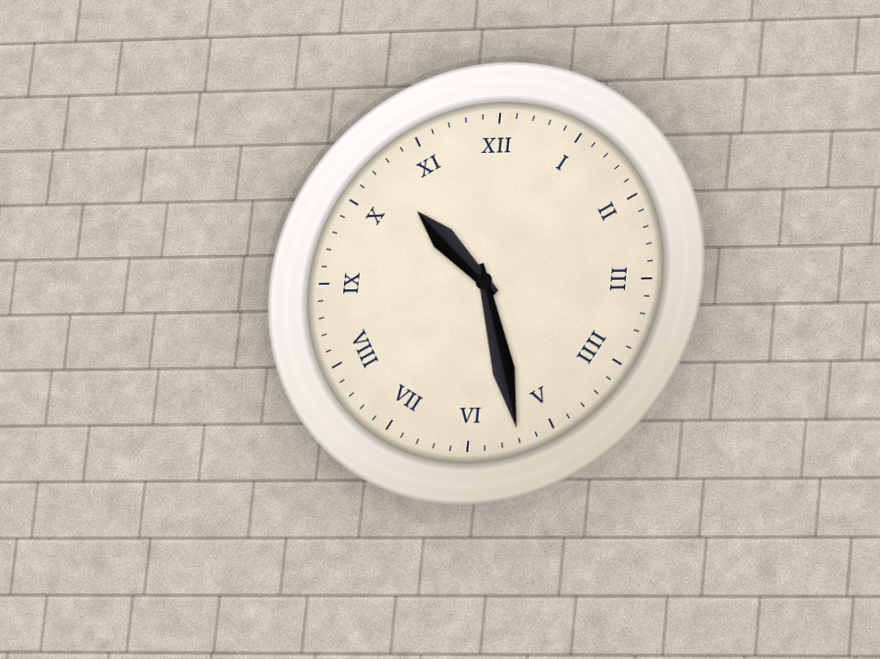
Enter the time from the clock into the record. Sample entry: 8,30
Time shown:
10,27
